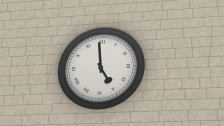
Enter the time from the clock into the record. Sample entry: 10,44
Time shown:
4,59
